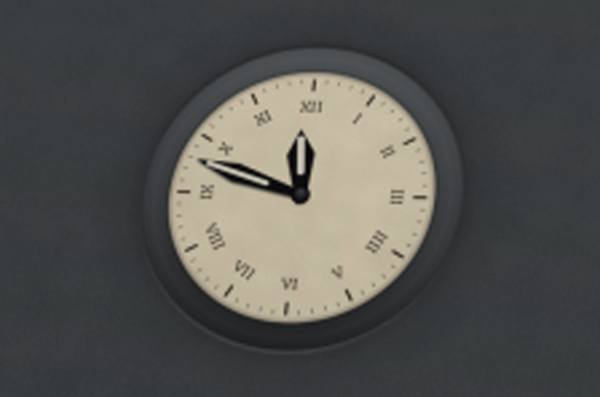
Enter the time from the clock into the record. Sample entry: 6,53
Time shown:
11,48
